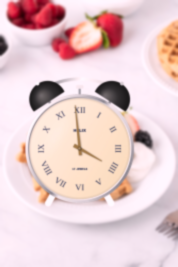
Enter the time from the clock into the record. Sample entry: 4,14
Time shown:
3,59
